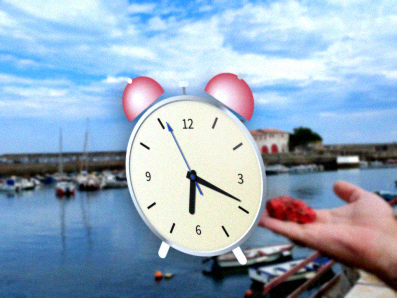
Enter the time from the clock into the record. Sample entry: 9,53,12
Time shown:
6,18,56
